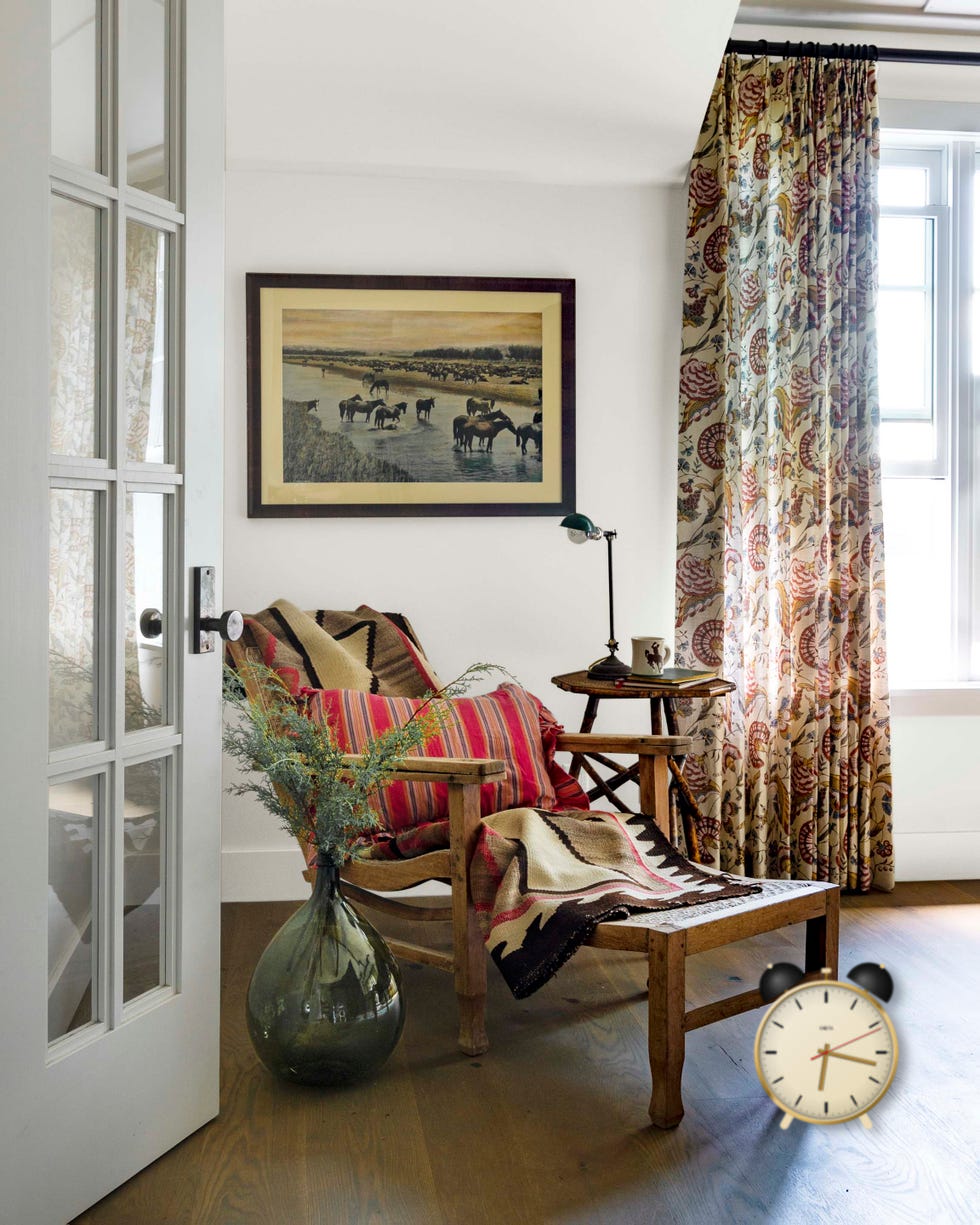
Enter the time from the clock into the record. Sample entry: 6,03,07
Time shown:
6,17,11
